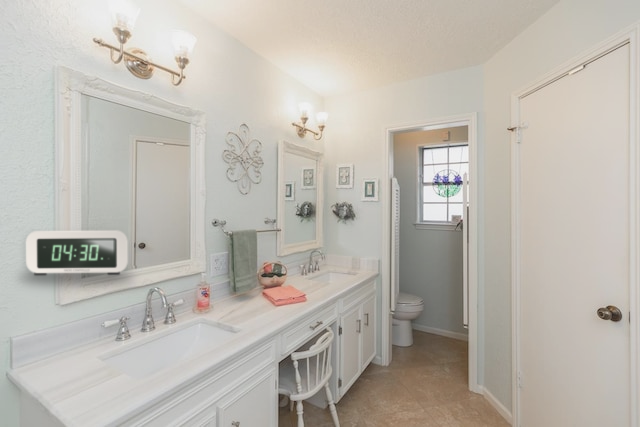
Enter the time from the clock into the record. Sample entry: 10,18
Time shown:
4,30
